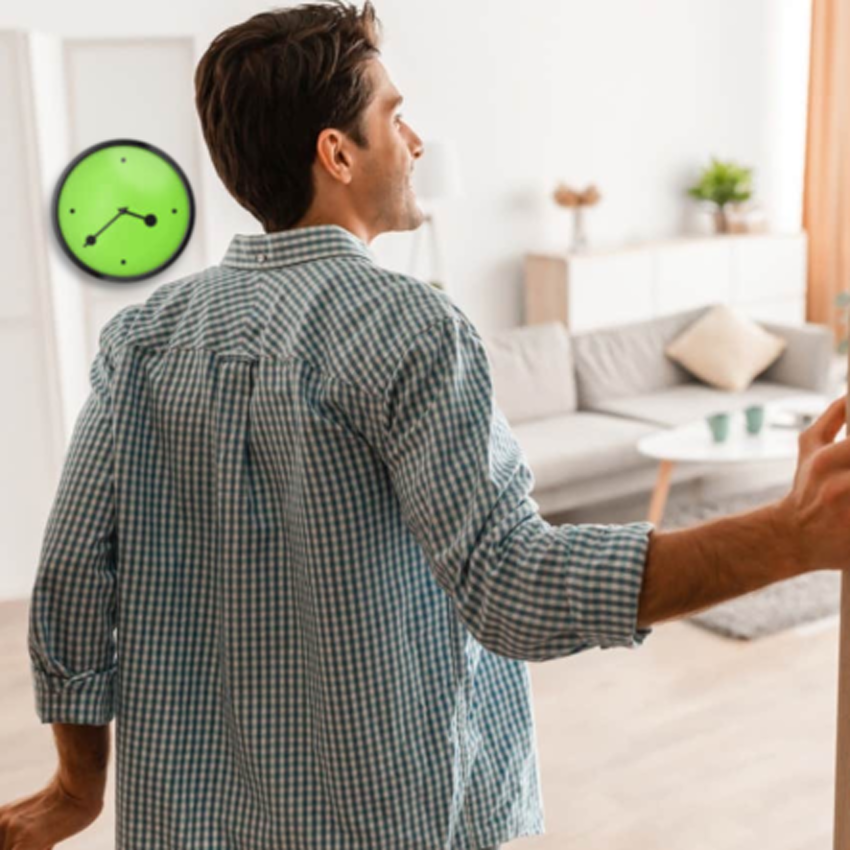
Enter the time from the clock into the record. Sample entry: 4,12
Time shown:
3,38
